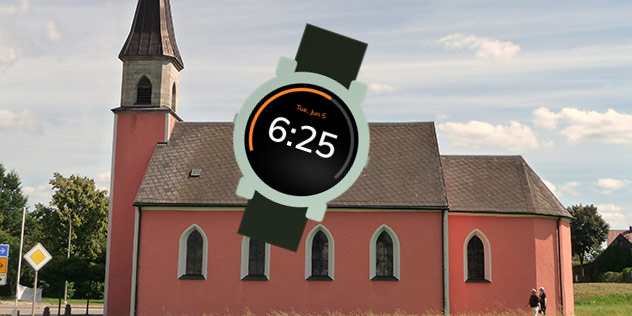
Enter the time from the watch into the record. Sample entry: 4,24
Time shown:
6,25
